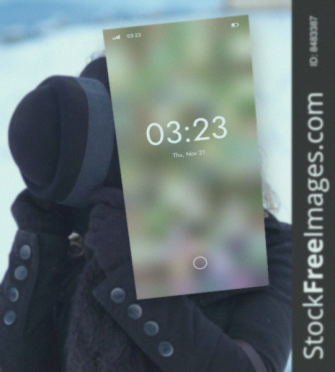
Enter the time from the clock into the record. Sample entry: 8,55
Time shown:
3,23
